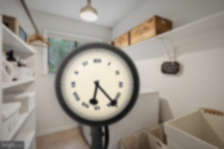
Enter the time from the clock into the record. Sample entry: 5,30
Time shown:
6,23
